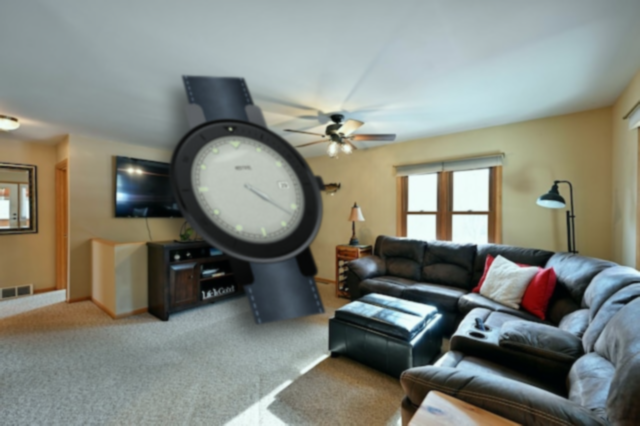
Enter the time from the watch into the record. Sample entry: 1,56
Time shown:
4,22
